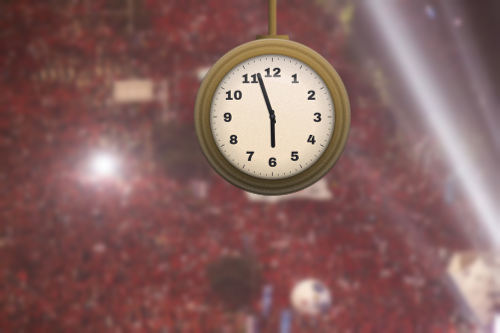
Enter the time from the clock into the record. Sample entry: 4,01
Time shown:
5,57
